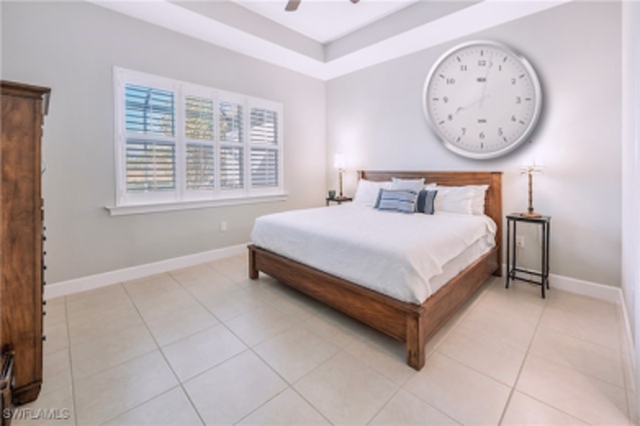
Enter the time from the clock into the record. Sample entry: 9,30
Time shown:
8,02
